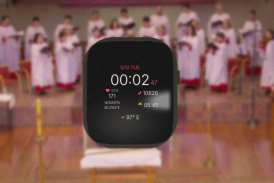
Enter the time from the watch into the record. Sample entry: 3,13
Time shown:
0,02
